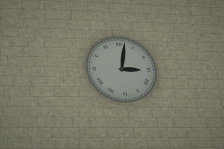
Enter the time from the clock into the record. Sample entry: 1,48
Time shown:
3,02
